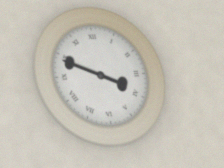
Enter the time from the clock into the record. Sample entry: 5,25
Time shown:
3,49
